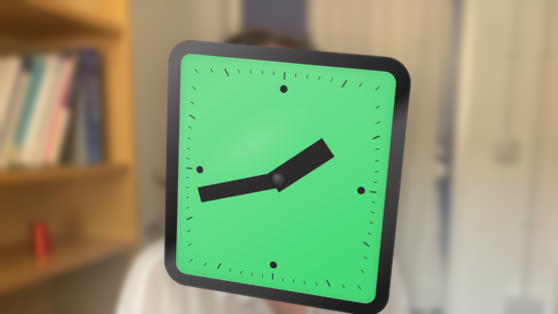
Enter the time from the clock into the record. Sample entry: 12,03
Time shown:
1,42
